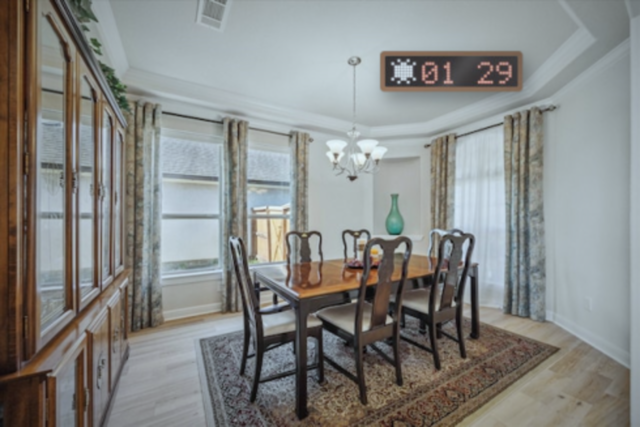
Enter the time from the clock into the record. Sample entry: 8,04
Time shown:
1,29
